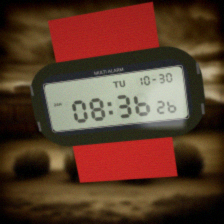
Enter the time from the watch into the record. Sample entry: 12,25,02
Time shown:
8,36,26
